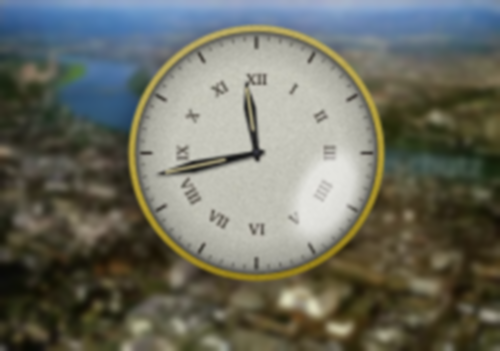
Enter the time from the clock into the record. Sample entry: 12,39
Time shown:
11,43
